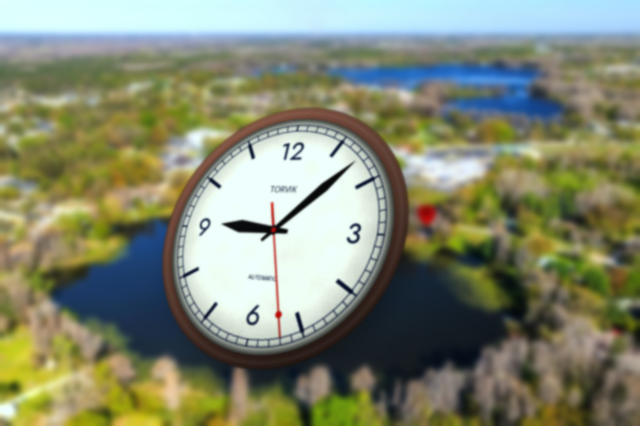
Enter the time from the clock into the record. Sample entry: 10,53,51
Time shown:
9,07,27
